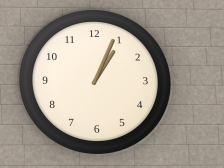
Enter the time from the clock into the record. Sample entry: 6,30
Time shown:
1,04
